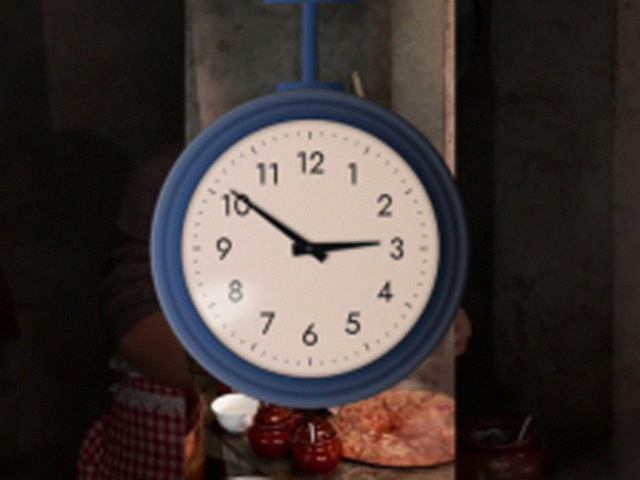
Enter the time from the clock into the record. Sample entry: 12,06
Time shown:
2,51
